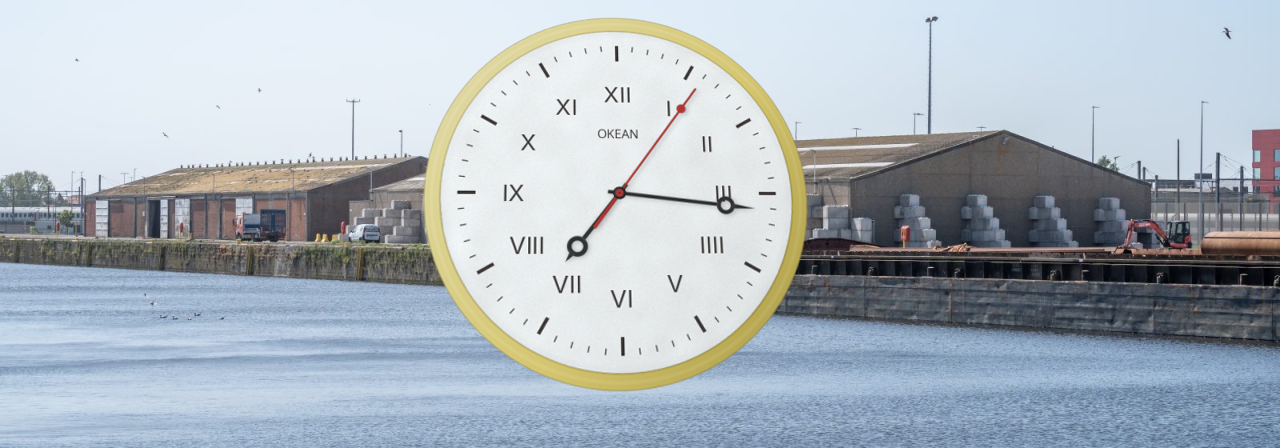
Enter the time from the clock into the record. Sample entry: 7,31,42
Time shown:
7,16,06
